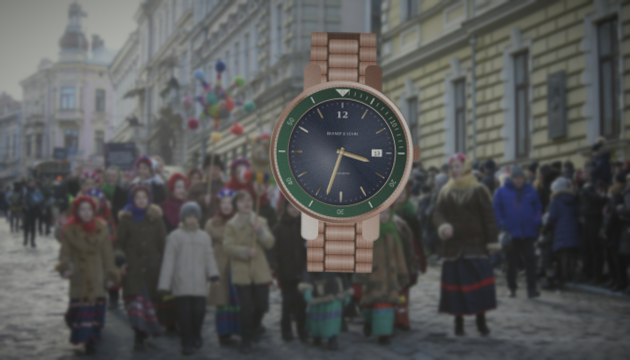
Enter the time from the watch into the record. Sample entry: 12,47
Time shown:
3,33
